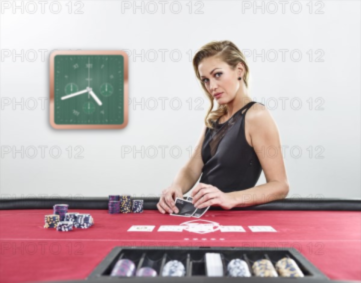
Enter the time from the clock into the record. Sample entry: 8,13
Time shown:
4,42
